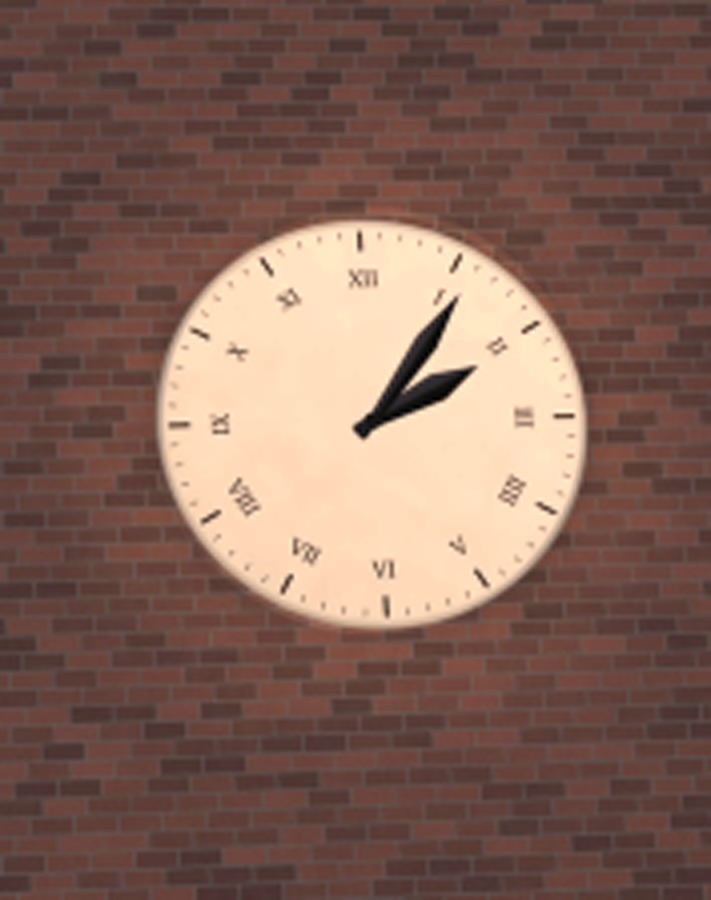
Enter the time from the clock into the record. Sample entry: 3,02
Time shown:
2,06
